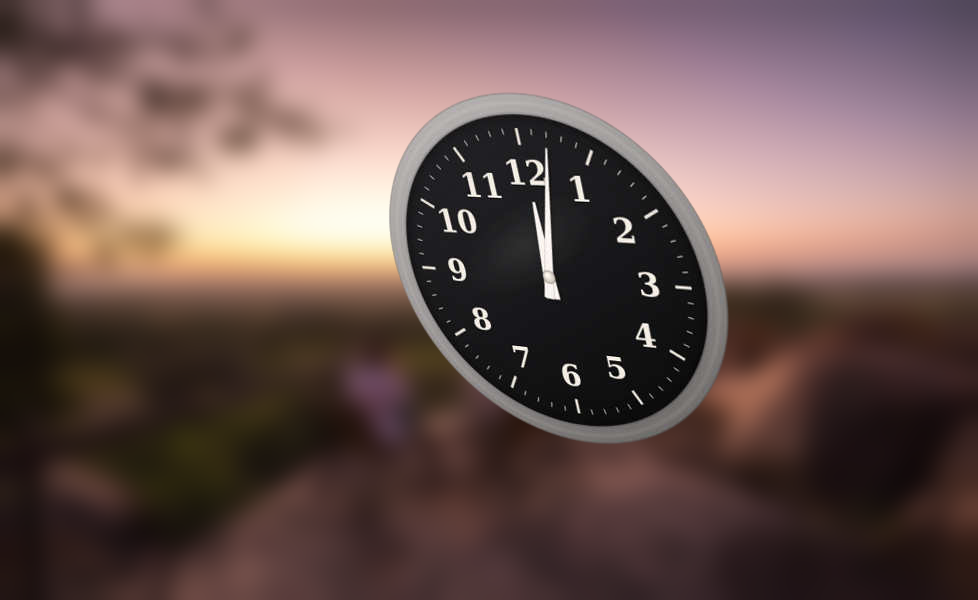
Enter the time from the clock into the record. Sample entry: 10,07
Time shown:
12,02
